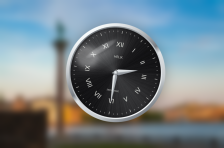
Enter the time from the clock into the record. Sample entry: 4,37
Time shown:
2,30
